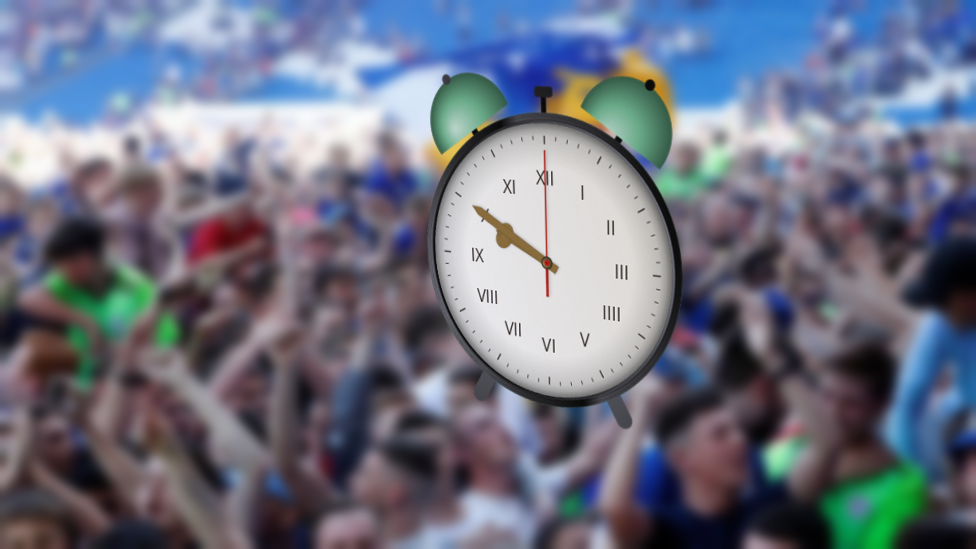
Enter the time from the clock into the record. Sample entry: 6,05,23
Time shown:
9,50,00
